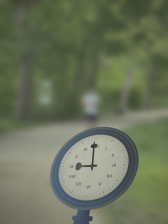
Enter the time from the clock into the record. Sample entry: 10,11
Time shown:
8,59
